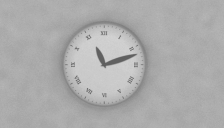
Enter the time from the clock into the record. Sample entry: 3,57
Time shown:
11,12
